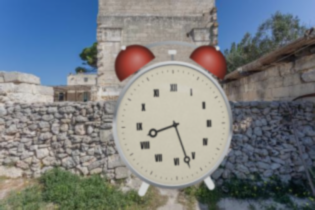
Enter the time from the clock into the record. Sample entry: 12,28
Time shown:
8,27
